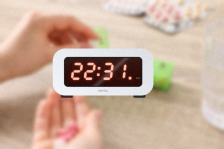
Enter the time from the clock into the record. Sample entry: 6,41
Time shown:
22,31
